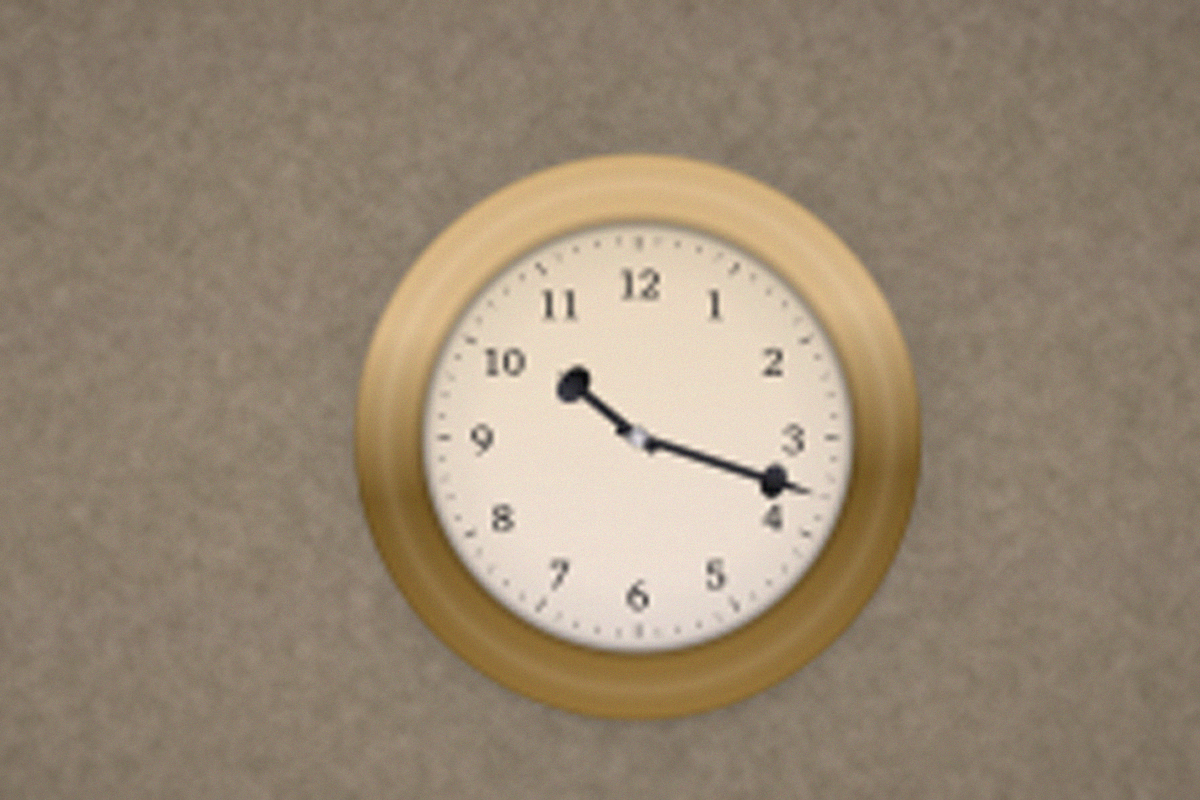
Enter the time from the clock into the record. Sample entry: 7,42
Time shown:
10,18
